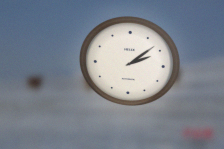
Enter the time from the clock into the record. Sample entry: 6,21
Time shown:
2,08
